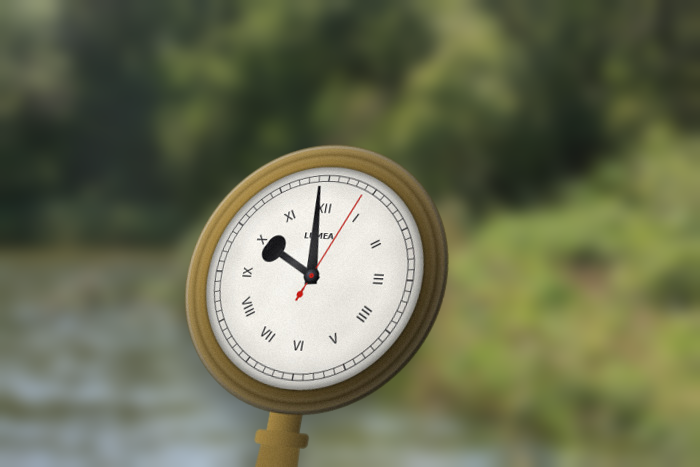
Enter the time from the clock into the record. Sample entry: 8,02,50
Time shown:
9,59,04
